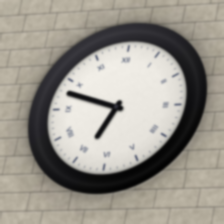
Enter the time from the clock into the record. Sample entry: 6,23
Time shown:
6,48
